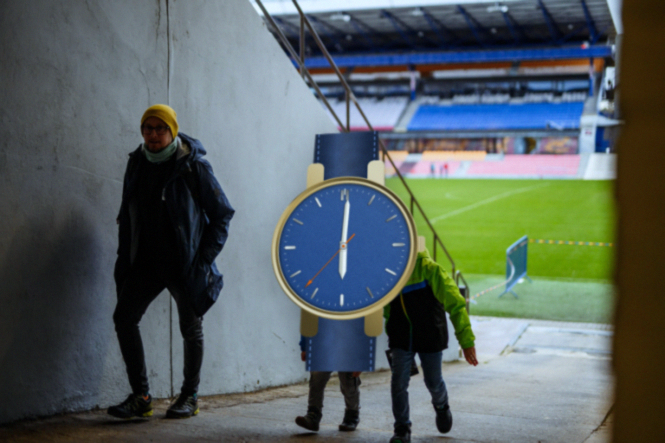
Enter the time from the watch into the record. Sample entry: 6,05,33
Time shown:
6,00,37
